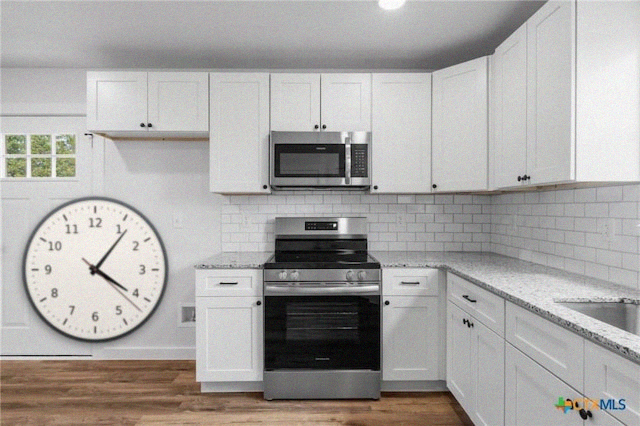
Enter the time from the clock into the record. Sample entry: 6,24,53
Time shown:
4,06,22
